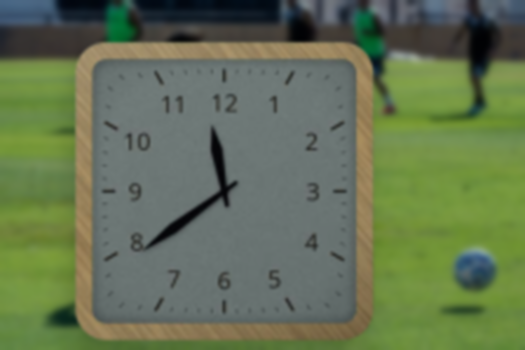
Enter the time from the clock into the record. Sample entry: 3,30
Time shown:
11,39
